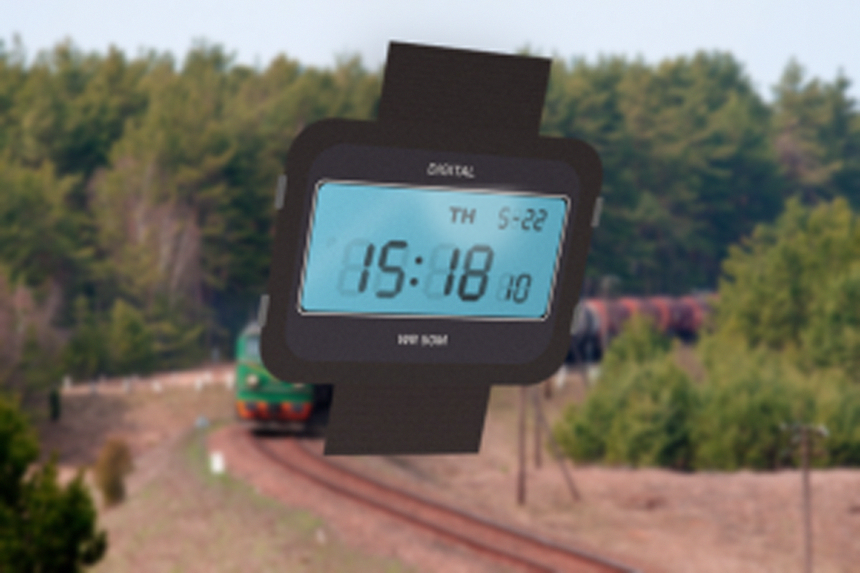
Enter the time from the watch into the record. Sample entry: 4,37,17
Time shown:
15,18,10
